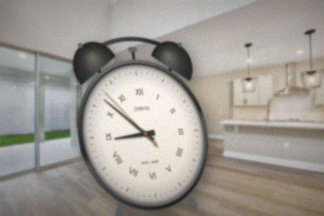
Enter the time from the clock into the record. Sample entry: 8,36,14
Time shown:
8,51,53
